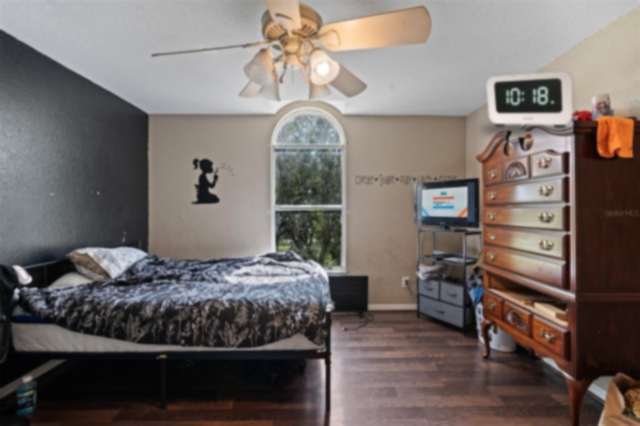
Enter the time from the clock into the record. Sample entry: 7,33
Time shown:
10,18
